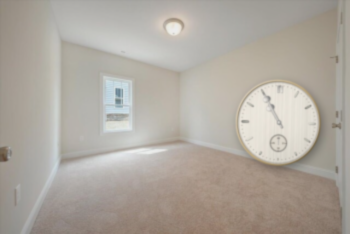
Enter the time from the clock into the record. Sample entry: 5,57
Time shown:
10,55
